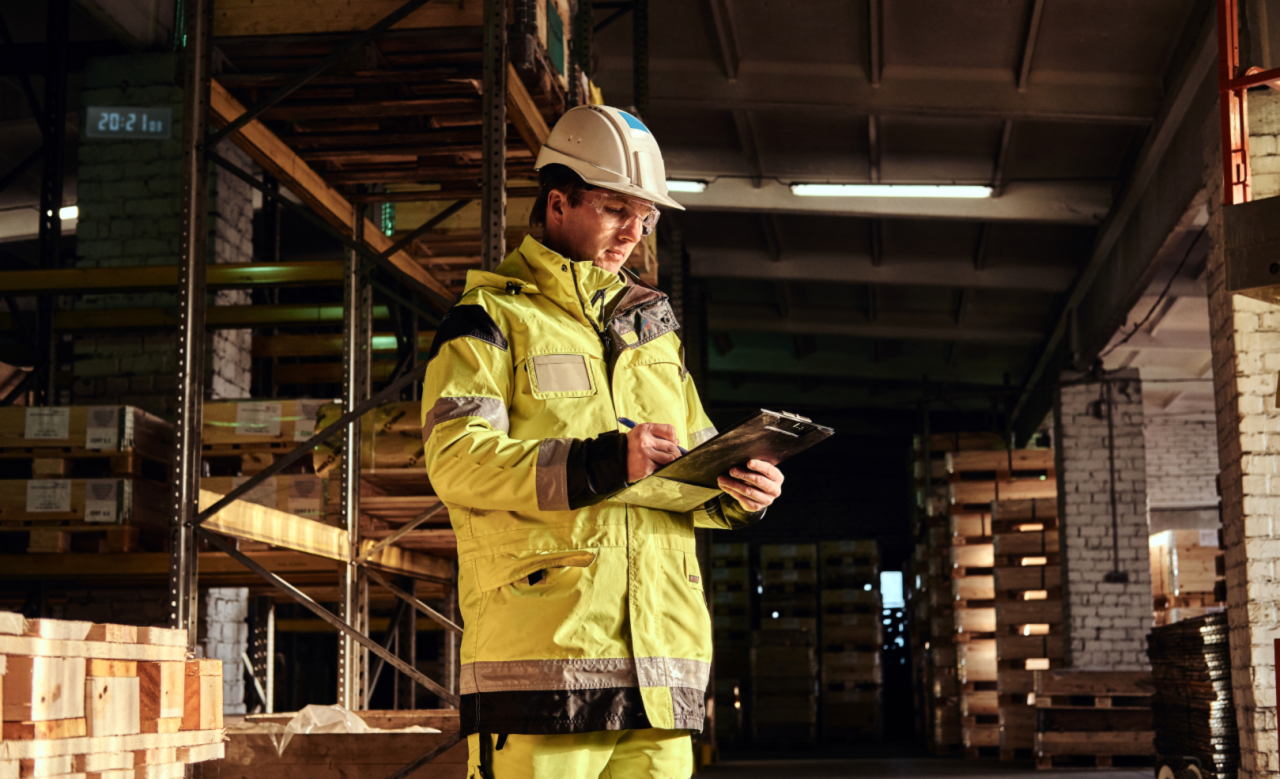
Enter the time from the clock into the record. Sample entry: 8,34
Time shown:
20,21
